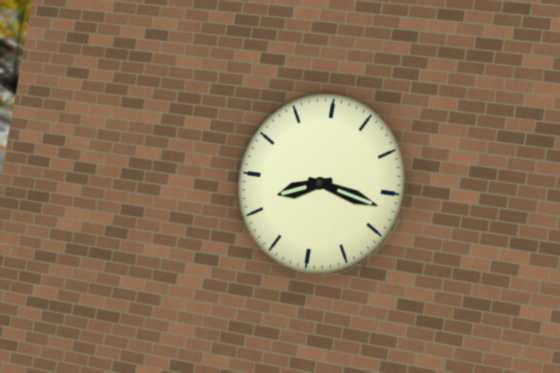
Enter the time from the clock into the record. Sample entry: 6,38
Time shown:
8,17
